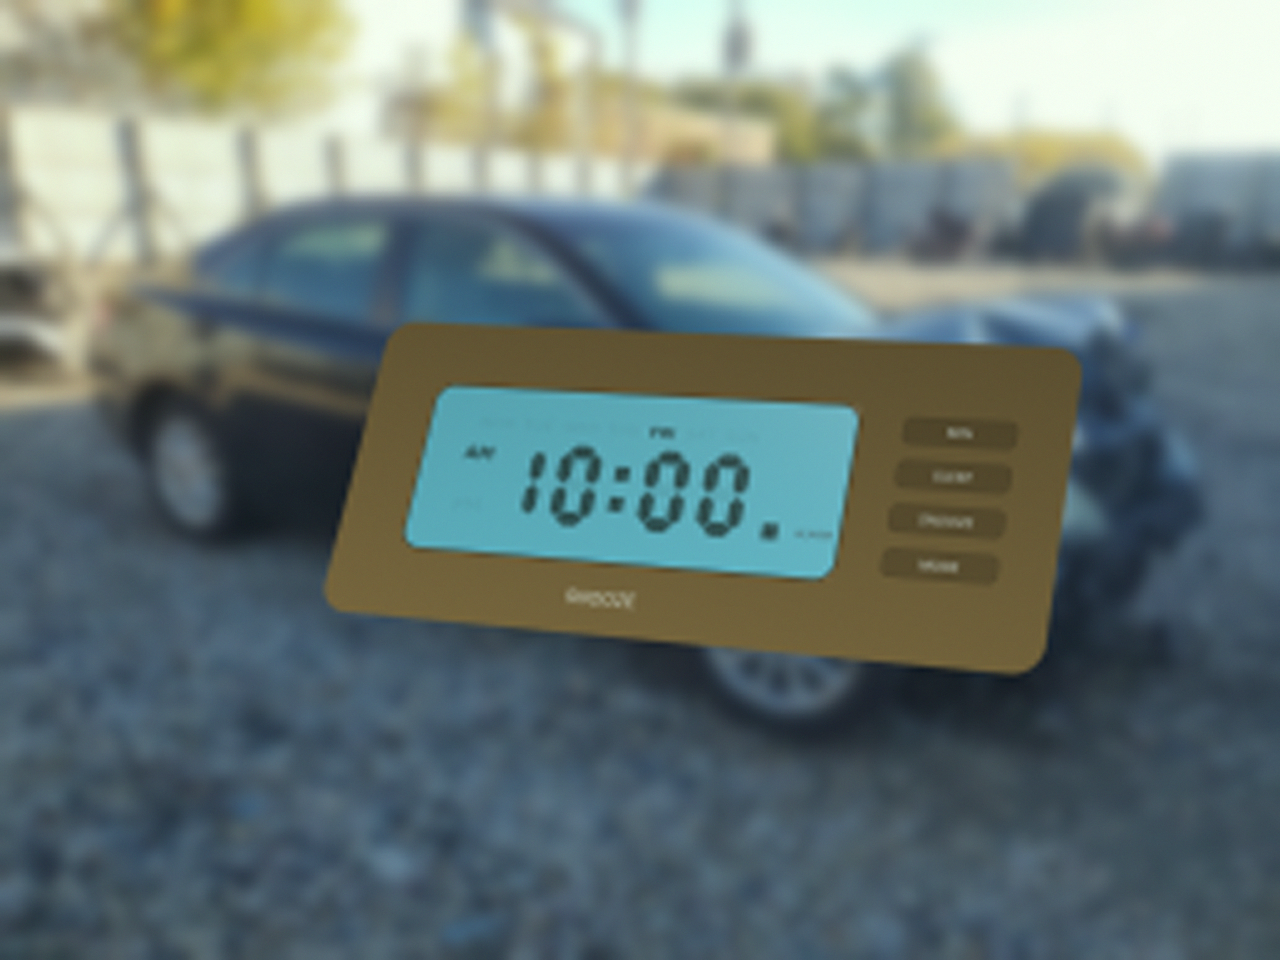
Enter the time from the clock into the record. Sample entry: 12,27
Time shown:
10,00
